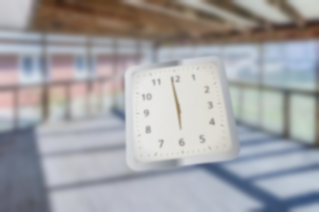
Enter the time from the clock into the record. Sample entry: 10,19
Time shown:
5,59
